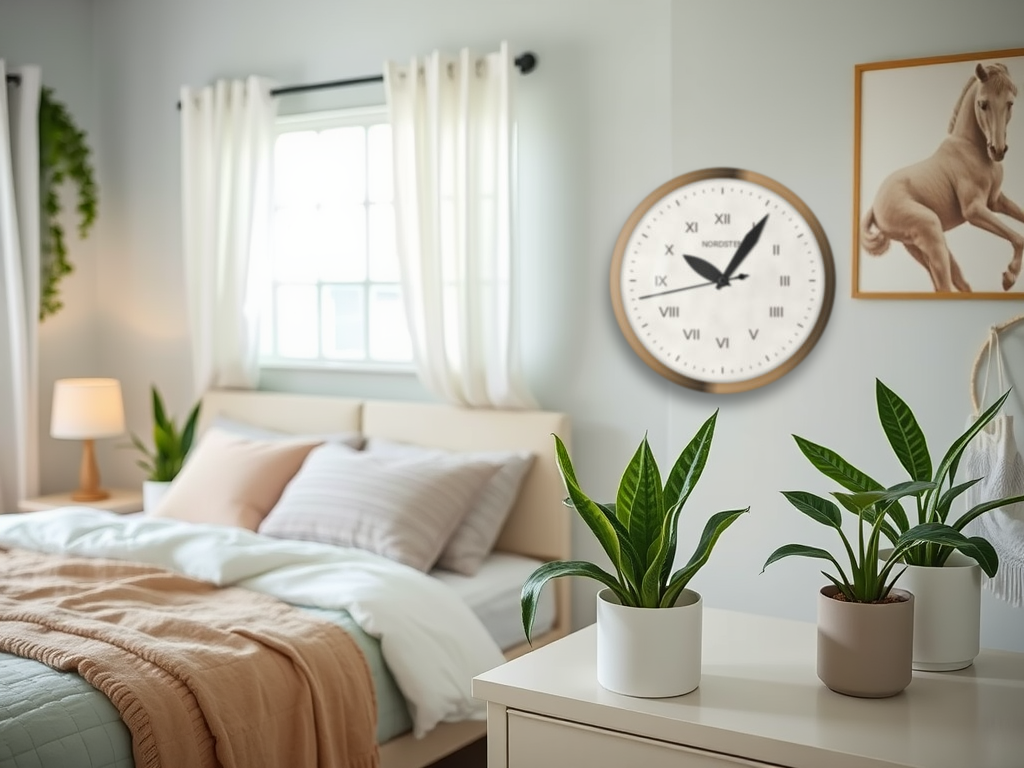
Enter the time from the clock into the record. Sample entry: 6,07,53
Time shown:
10,05,43
